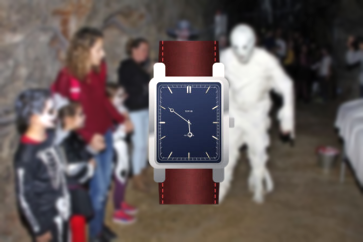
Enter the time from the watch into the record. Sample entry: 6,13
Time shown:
5,51
